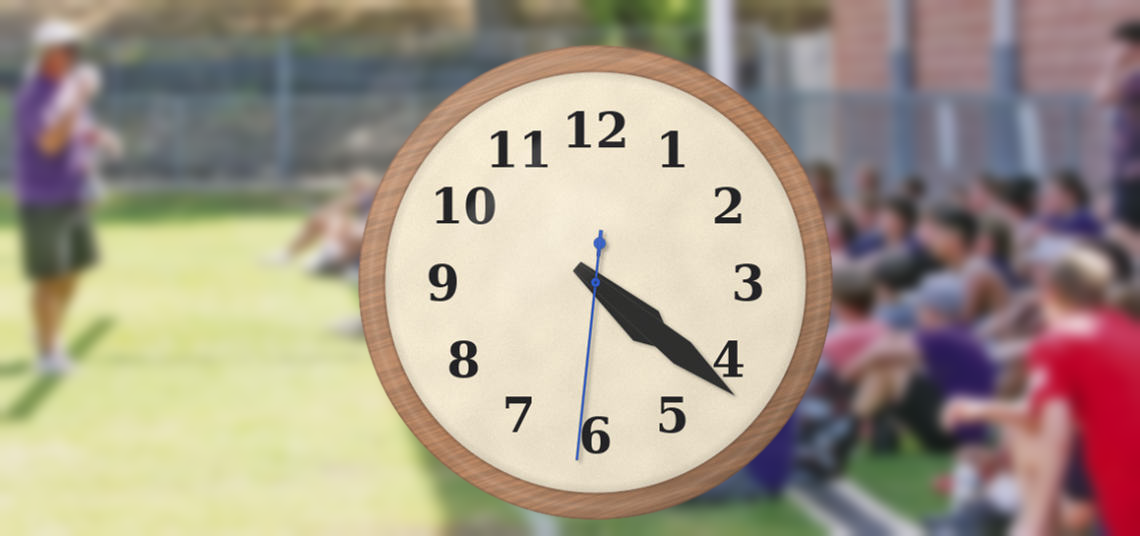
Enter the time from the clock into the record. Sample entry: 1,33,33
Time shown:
4,21,31
